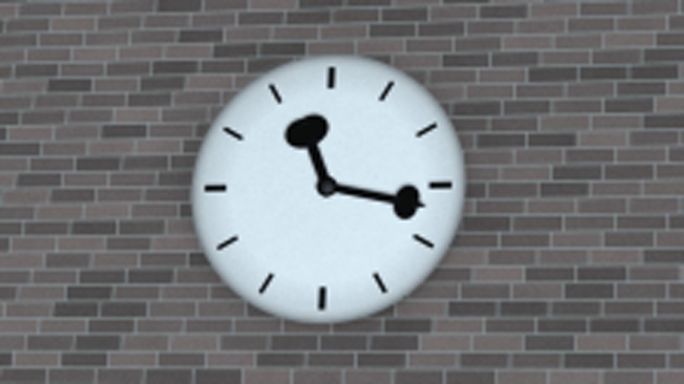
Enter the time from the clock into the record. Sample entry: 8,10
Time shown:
11,17
